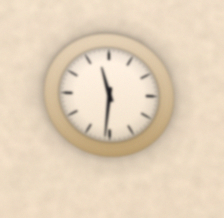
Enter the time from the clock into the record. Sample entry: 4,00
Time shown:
11,31
